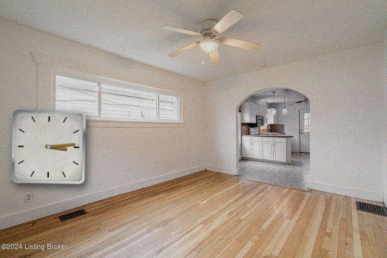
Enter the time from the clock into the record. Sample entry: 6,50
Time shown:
3,14
